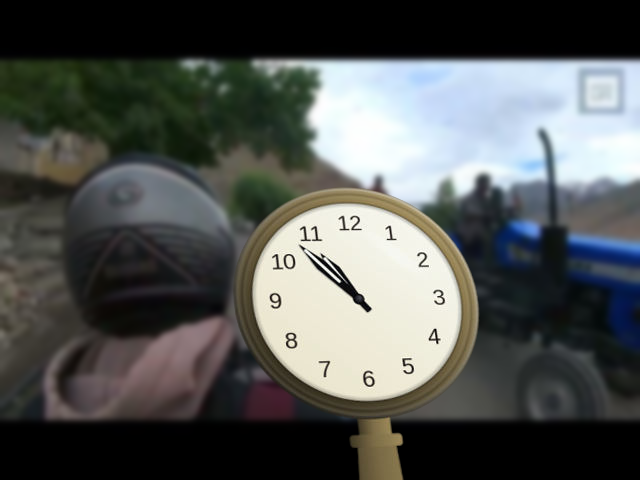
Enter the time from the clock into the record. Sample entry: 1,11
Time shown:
10,53
